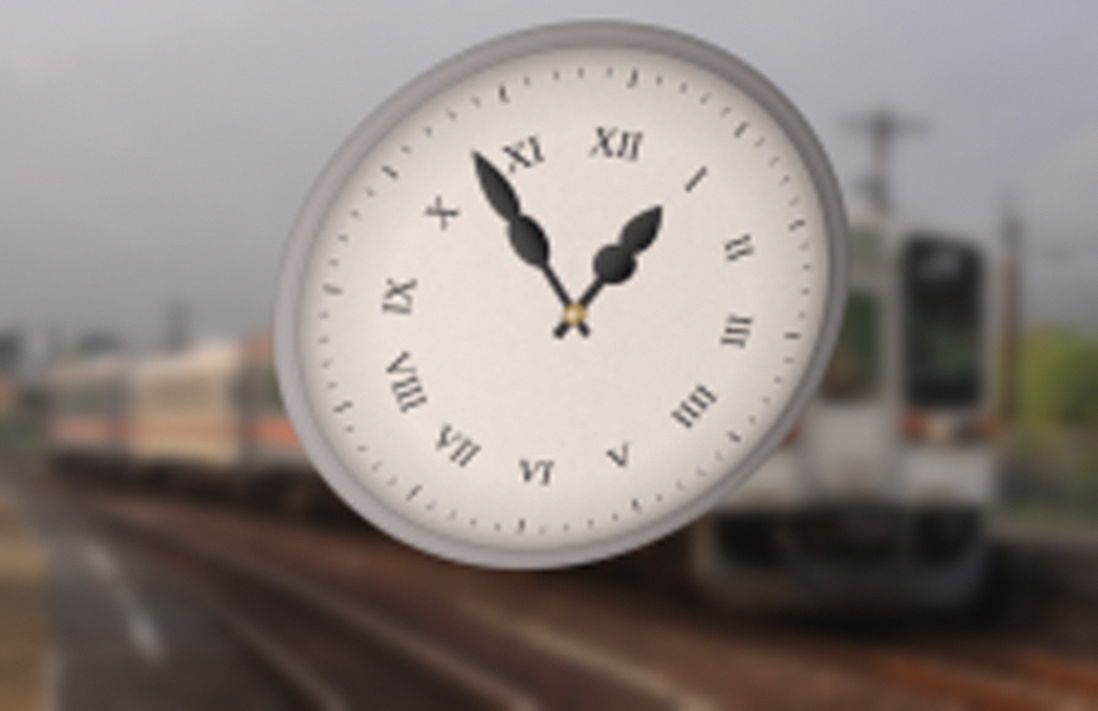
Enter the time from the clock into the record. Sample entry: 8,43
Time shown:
12,53
